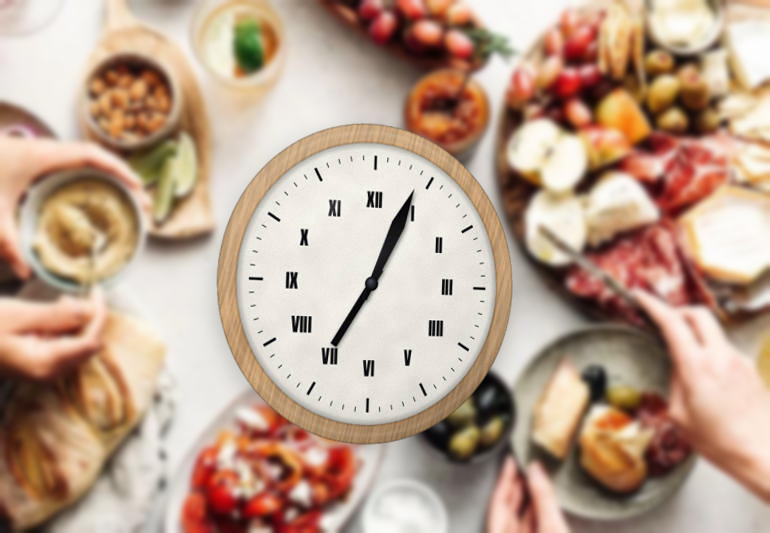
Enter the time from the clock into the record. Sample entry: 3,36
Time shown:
7,04
